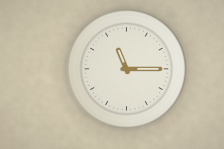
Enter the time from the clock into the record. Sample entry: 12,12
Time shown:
11,15
